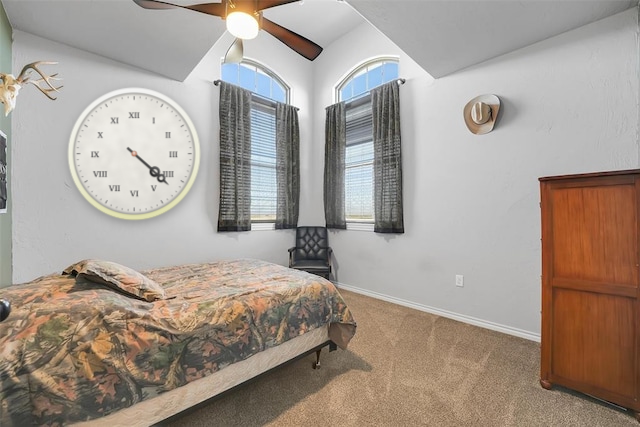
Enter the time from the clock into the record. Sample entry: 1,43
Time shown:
4,22
